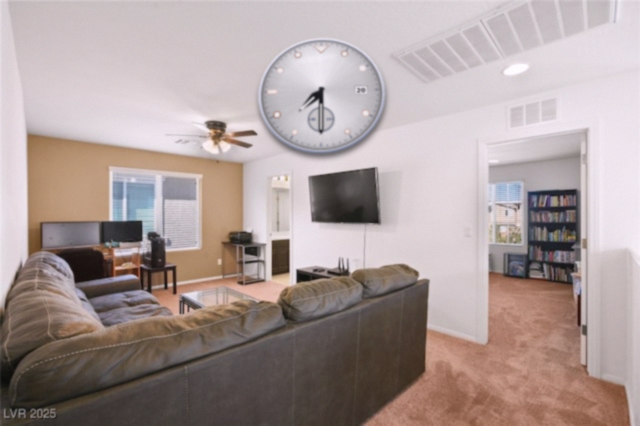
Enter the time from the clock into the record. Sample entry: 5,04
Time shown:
7,30
